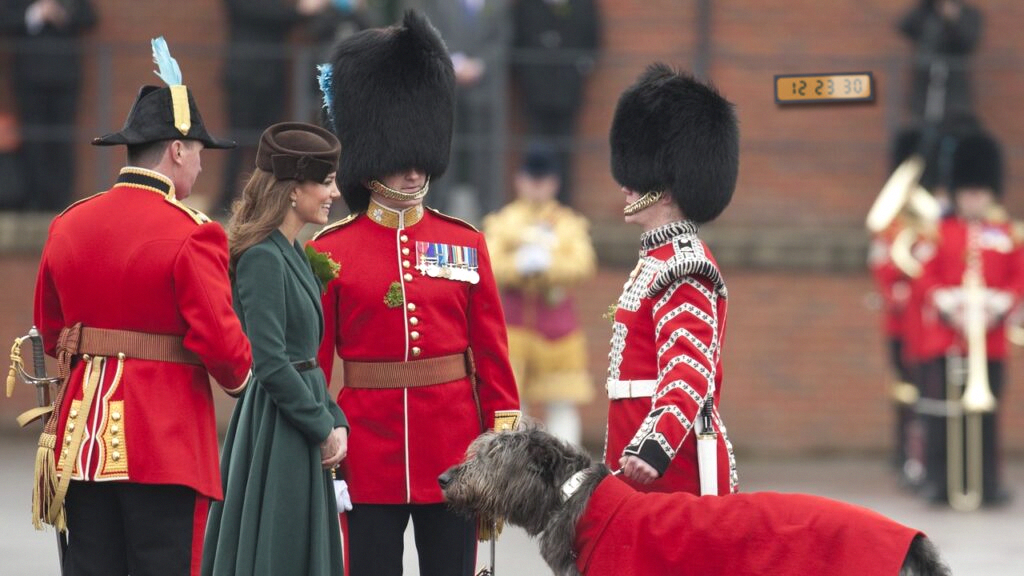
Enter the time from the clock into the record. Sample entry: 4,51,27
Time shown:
12,23,30
